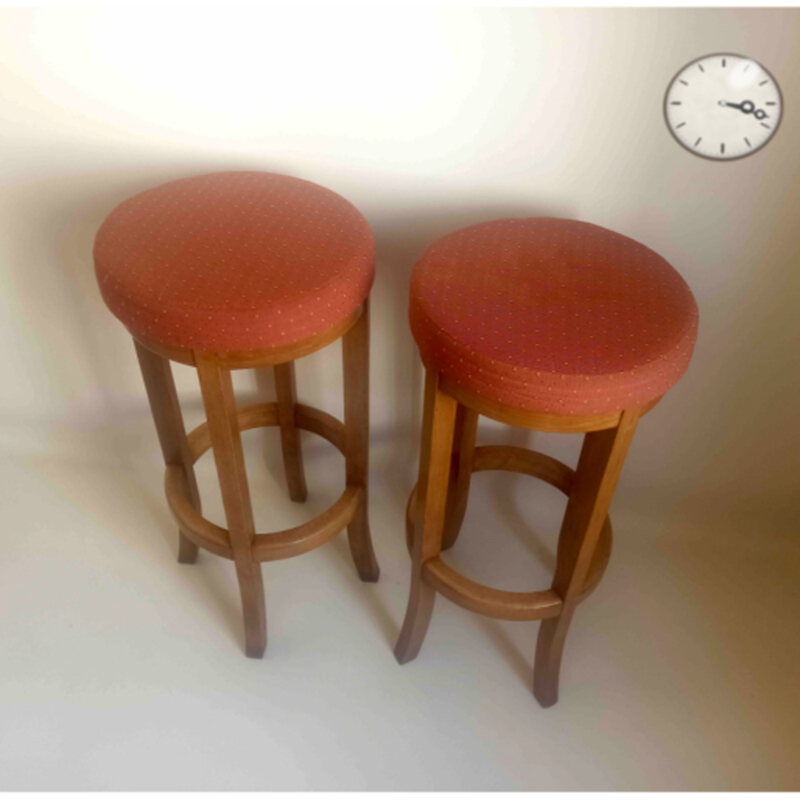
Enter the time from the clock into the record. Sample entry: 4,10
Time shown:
3,18
